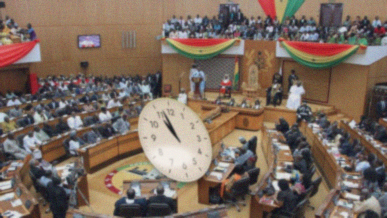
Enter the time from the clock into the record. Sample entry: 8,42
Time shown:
10,57
